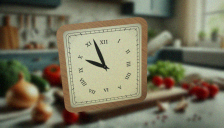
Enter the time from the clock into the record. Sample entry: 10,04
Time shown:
9,57
